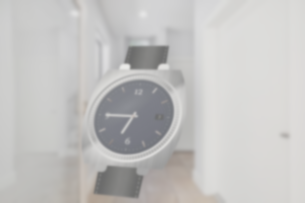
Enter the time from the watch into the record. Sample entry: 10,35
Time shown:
6,45
